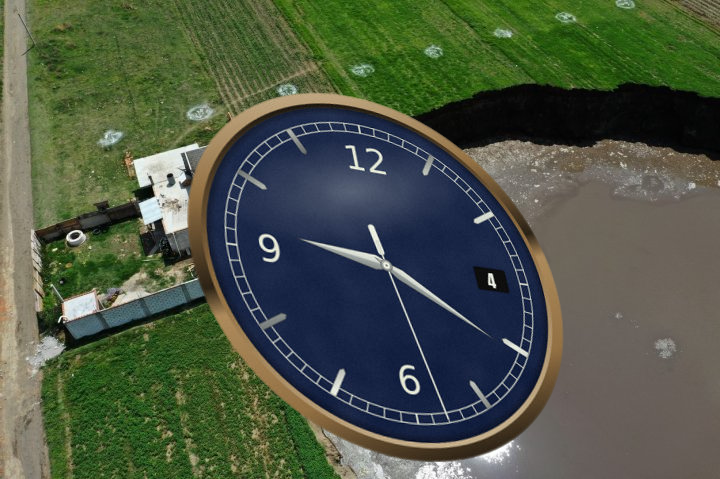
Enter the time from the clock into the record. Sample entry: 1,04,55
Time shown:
9,20,28
